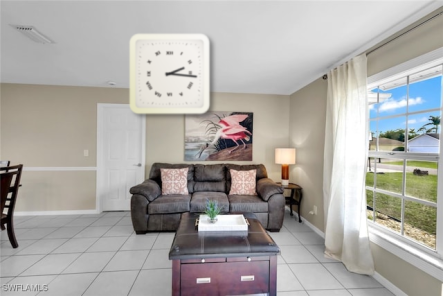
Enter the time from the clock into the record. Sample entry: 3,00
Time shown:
2,16
